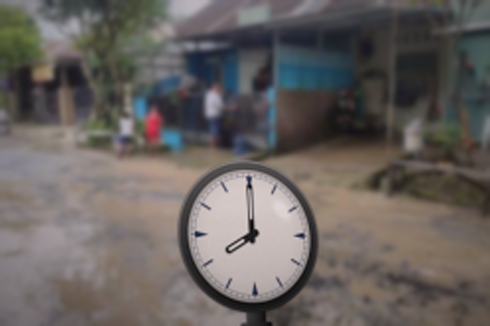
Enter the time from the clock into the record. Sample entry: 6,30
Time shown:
8,00
